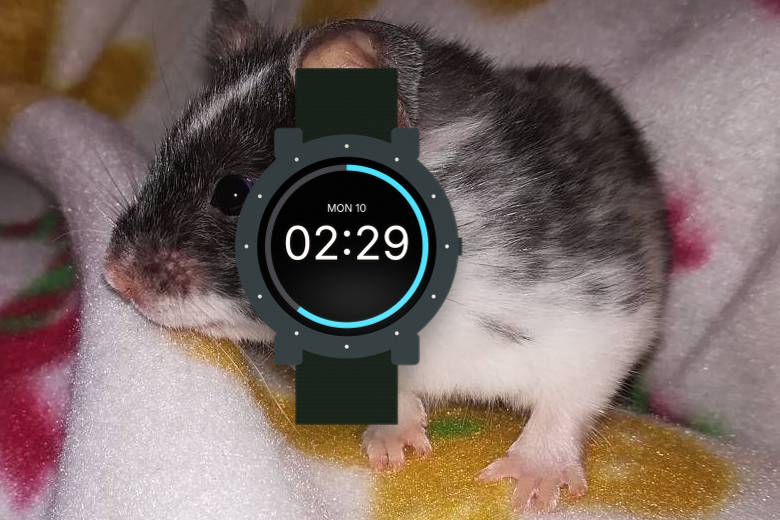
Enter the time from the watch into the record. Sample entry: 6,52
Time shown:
2,29
